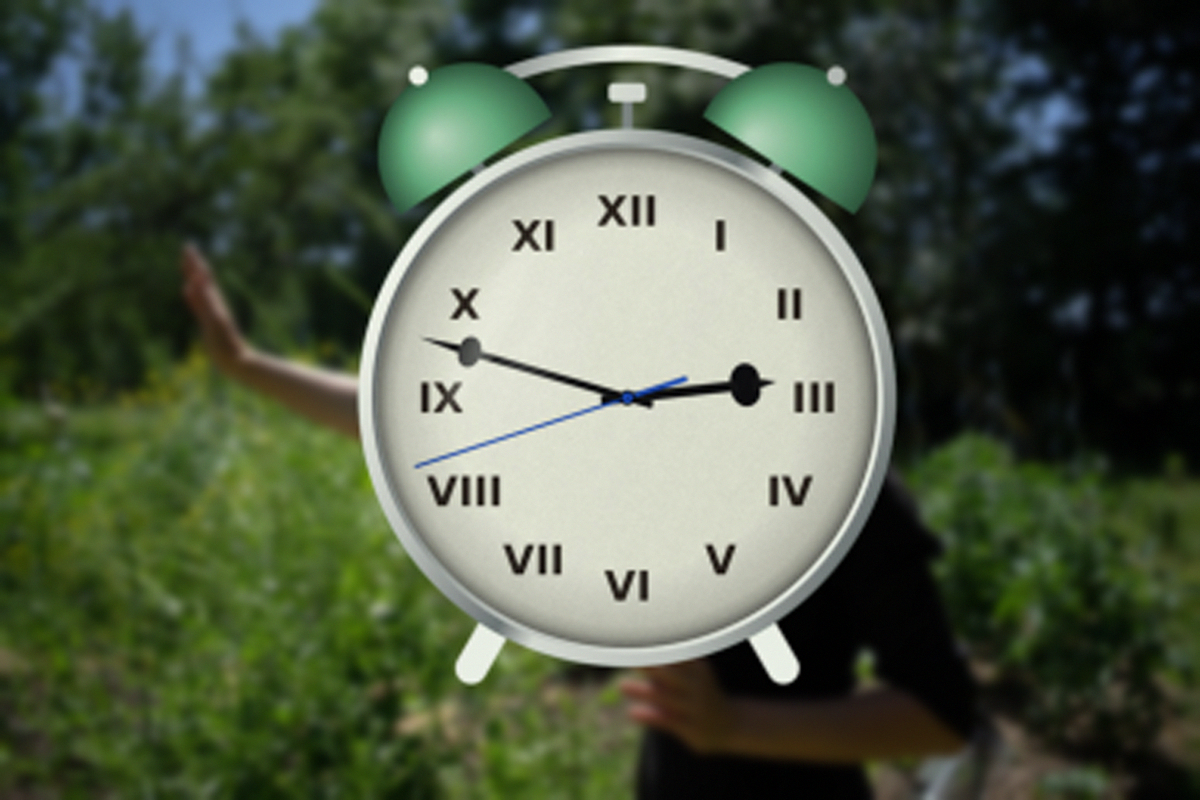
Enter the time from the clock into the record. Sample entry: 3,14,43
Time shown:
2,47,42
